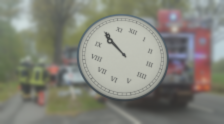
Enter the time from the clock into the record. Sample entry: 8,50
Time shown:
9,50
